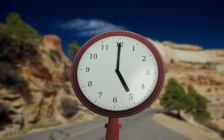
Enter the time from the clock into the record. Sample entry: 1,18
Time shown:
5,00
